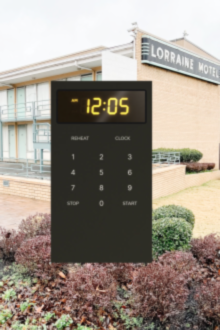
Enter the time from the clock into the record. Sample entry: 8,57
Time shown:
12,05
